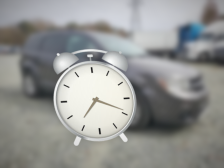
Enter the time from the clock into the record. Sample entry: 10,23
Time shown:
7,19
